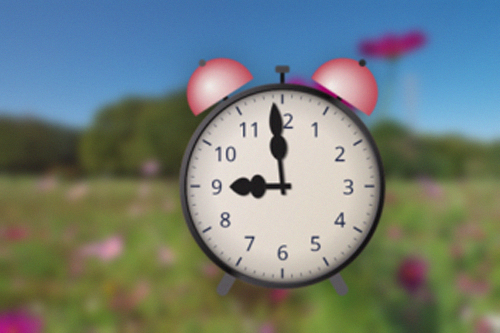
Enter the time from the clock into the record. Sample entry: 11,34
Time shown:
8,59
